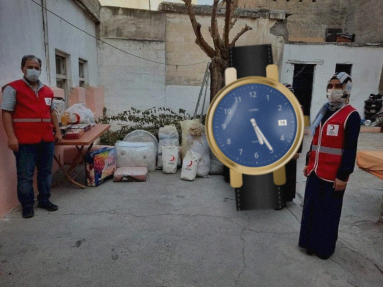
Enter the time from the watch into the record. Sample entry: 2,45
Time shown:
5,25
